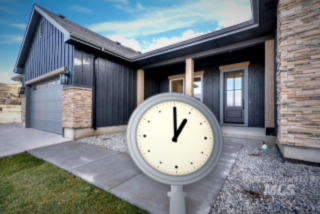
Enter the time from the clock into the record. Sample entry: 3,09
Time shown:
1,00
